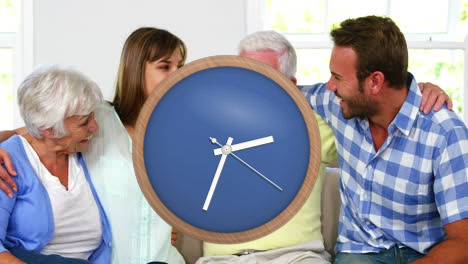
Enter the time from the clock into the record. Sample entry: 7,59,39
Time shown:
2,33,21
